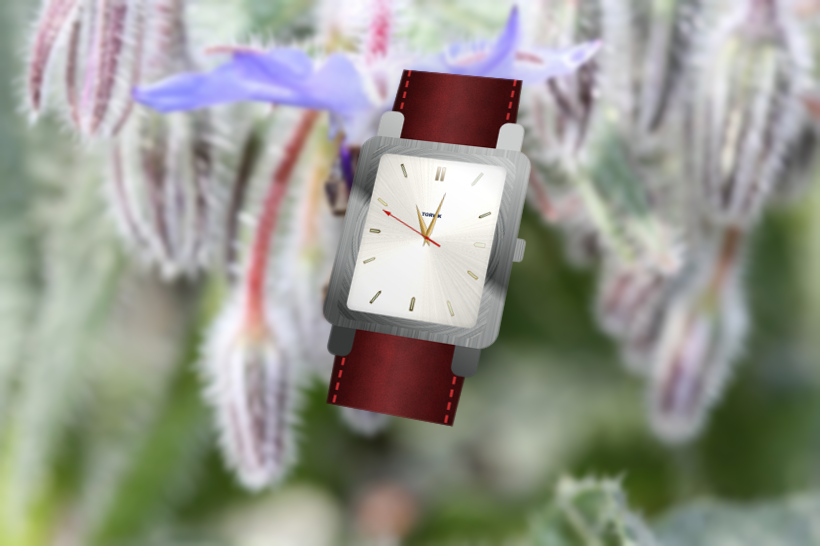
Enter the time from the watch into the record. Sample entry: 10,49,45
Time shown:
11,01,49
